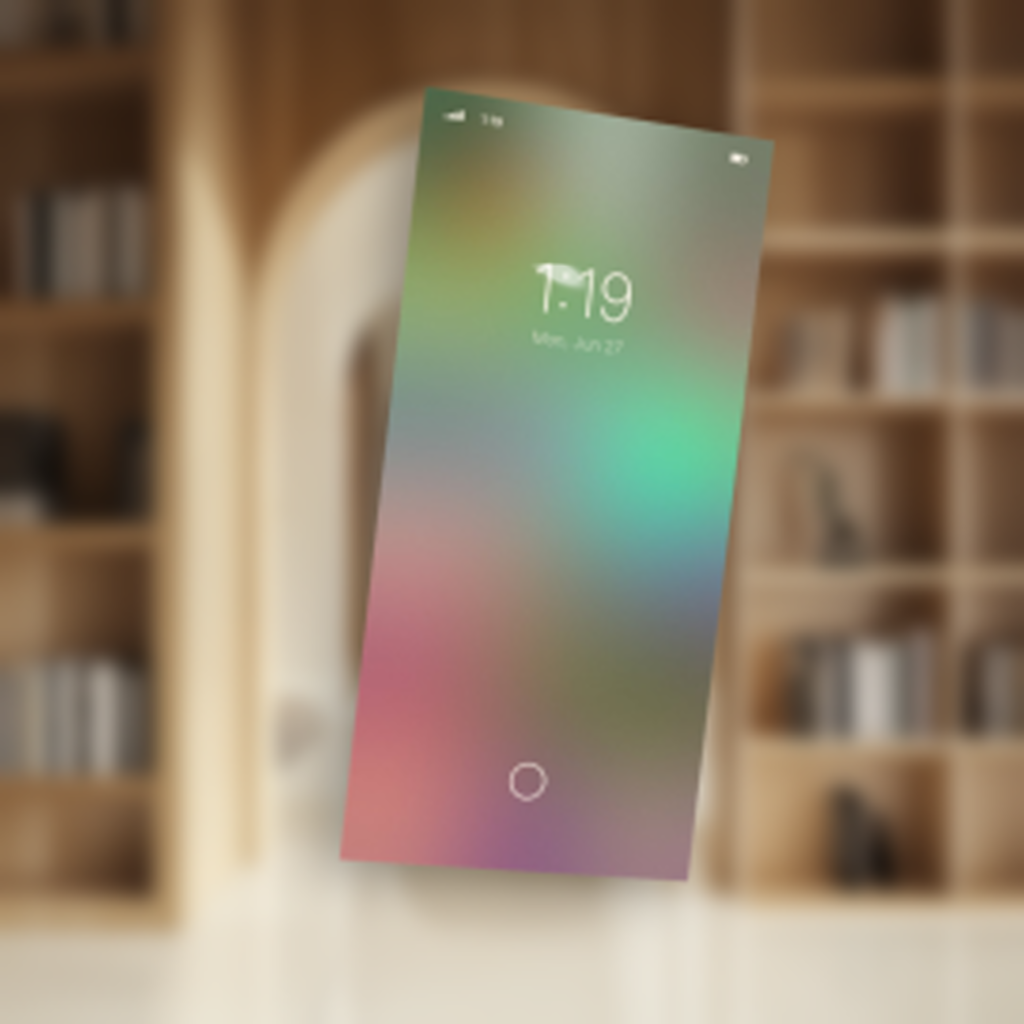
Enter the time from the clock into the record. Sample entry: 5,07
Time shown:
1,19
